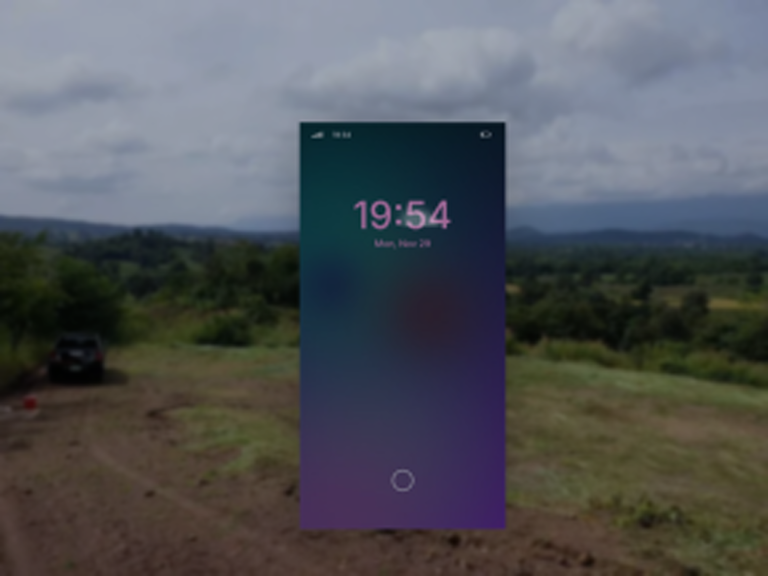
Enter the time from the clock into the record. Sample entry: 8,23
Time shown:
19,54
